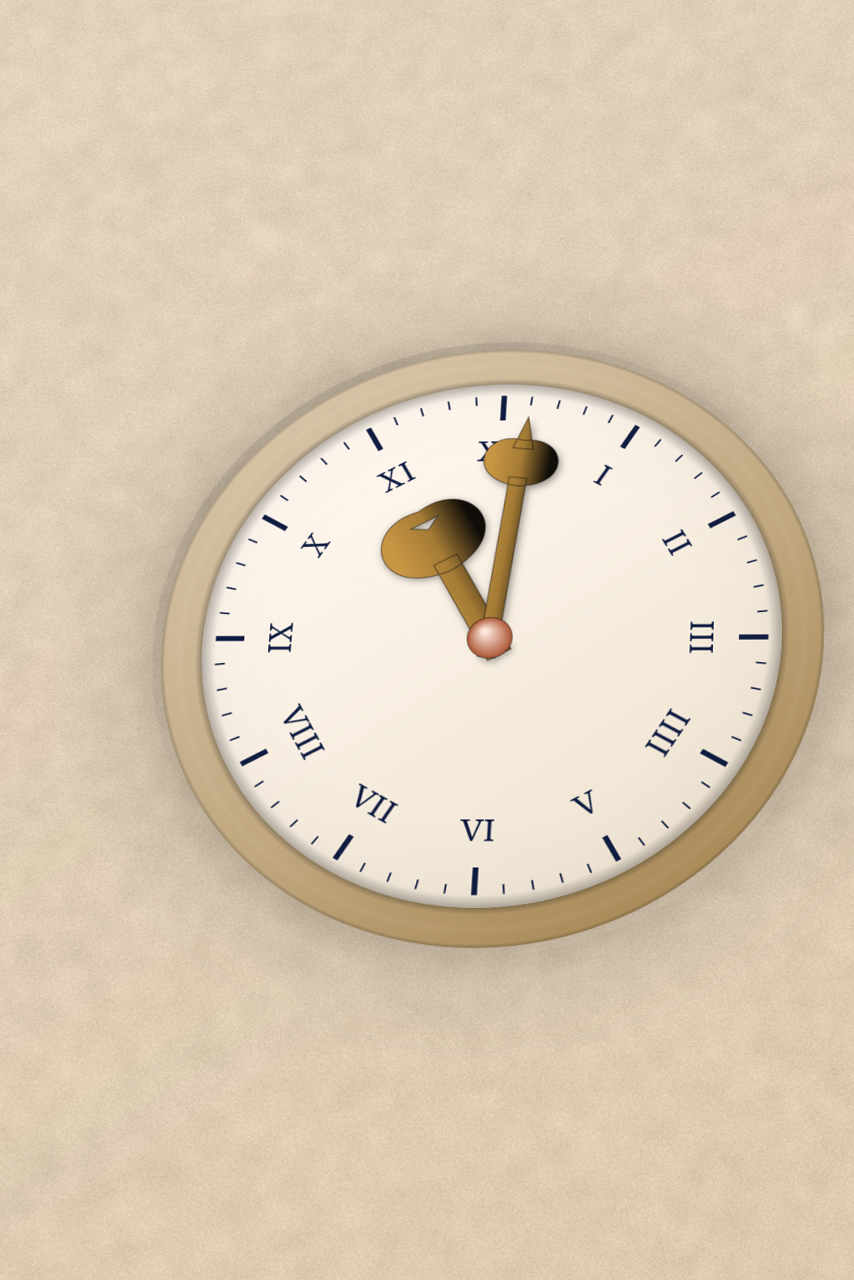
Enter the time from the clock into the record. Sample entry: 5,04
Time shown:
11,01
